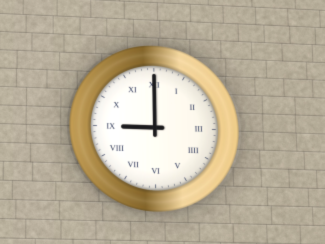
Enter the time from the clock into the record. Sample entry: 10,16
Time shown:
9,00
